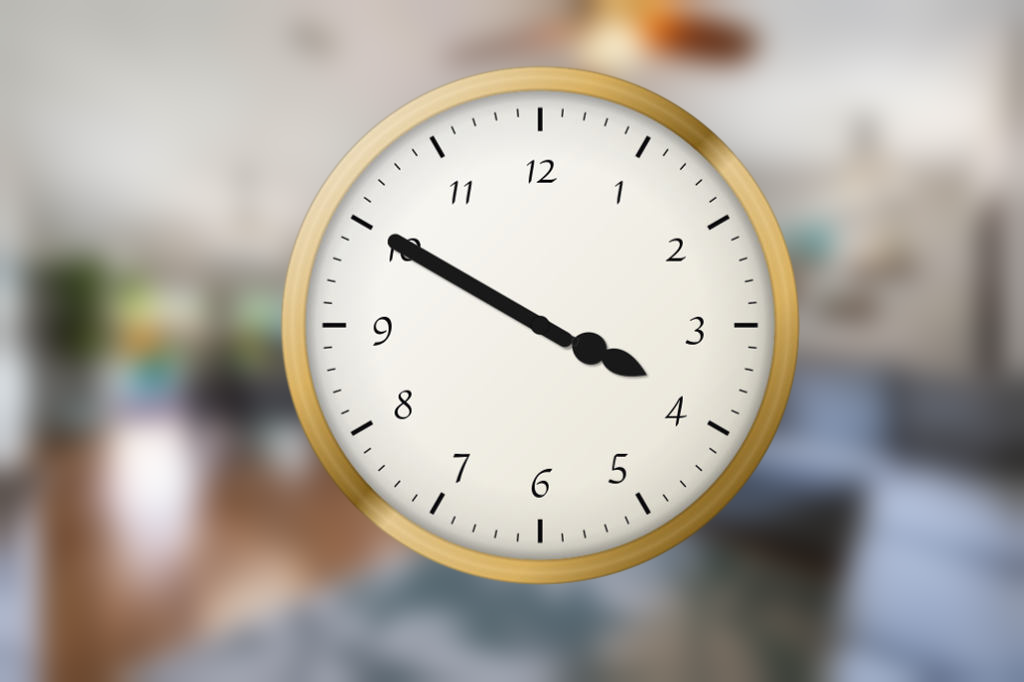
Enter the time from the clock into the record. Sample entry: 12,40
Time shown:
3,50
